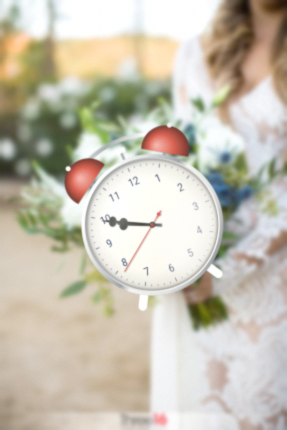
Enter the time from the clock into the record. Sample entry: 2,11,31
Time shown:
9,49,39
